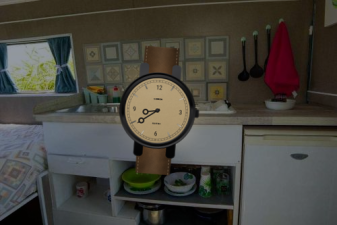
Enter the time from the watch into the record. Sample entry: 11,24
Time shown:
8,39
